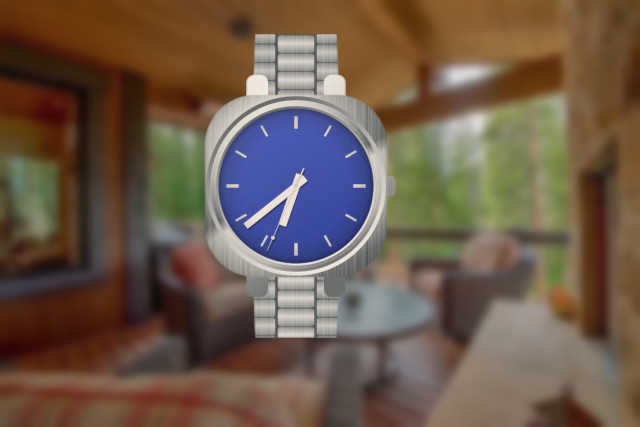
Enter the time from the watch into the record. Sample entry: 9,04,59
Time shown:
6,38,34
